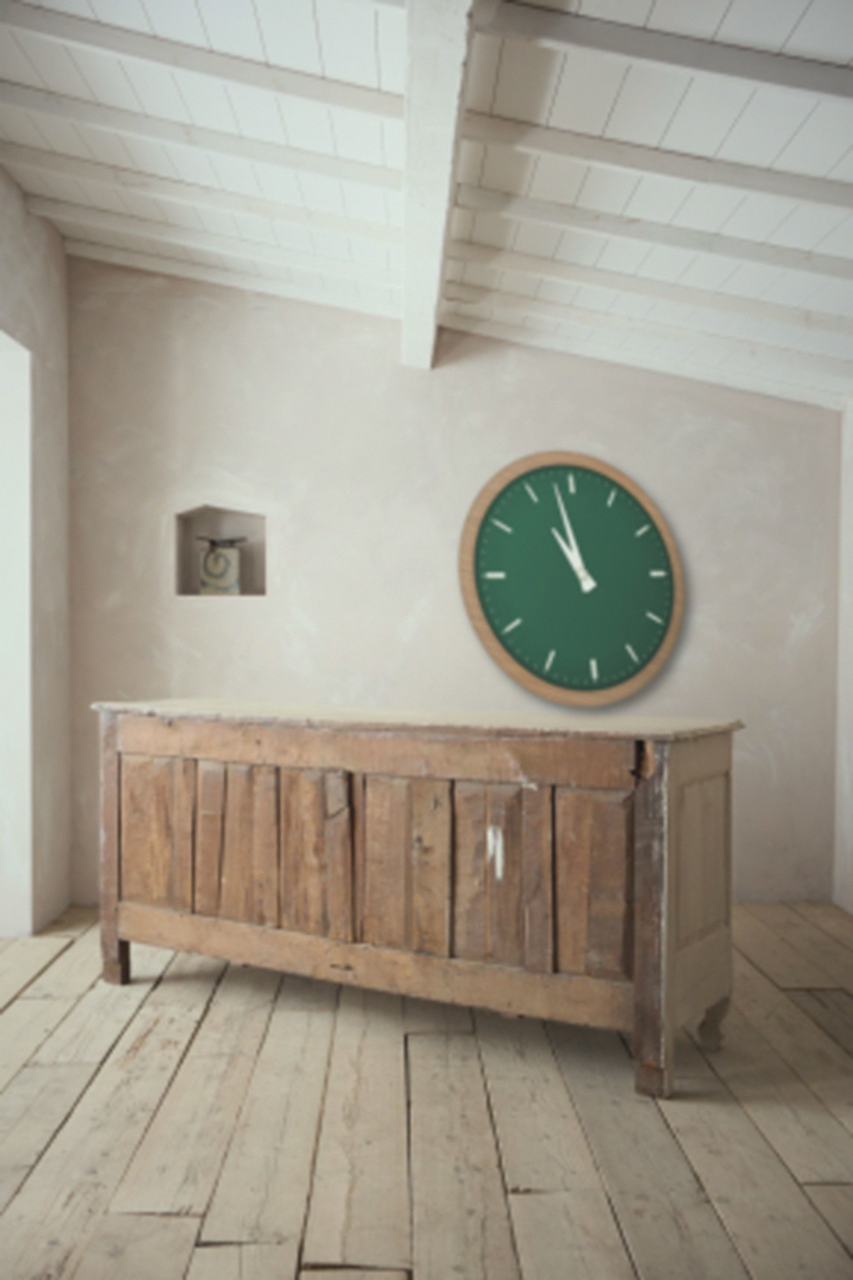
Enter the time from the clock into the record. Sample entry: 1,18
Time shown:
10,58
